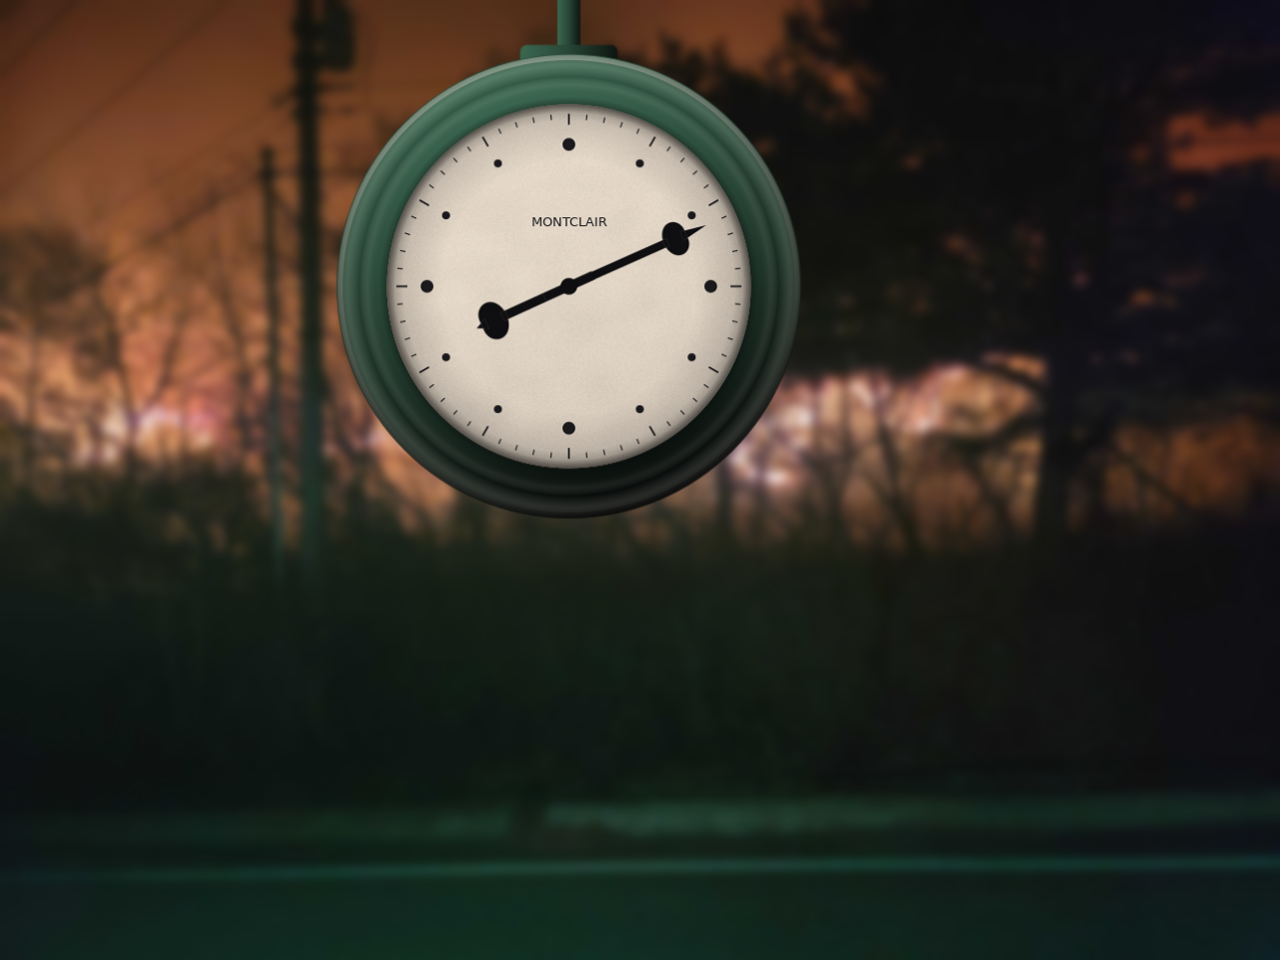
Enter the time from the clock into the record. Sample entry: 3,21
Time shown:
8,11
